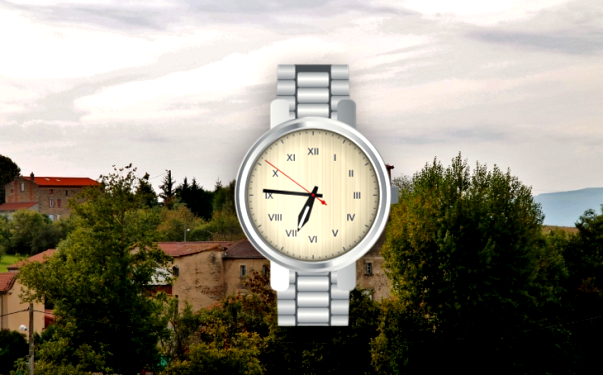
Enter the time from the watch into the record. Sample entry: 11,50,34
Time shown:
6,45,51
